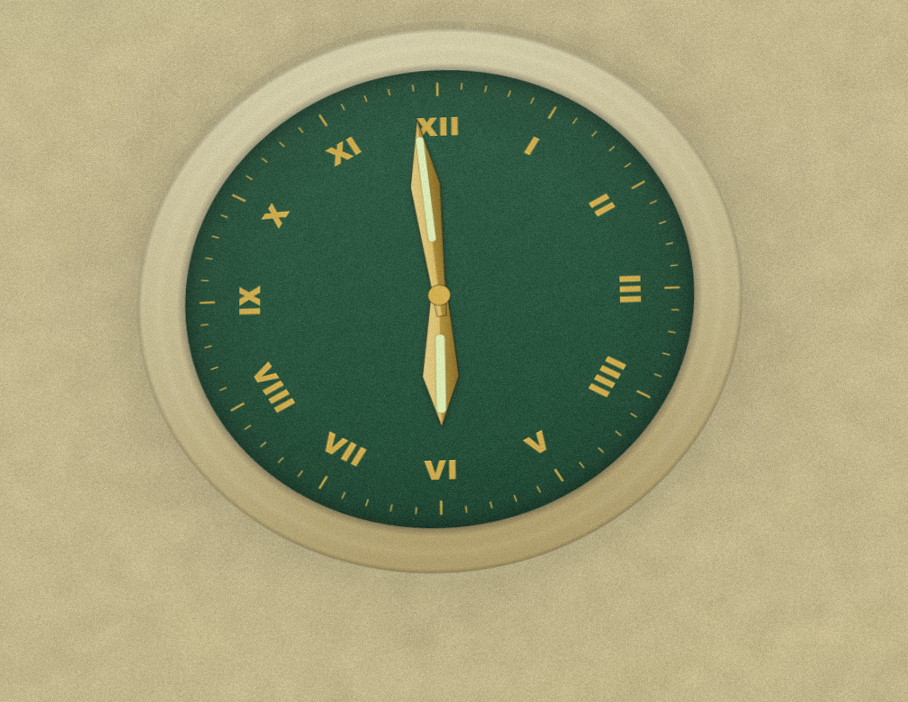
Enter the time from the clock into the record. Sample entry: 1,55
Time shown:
5,59
